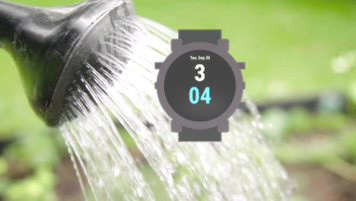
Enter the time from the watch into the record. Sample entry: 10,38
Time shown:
3,04
